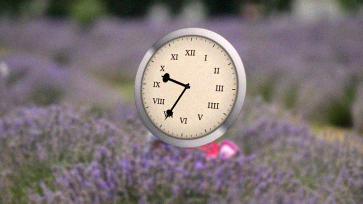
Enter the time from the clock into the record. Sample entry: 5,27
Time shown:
9,35
